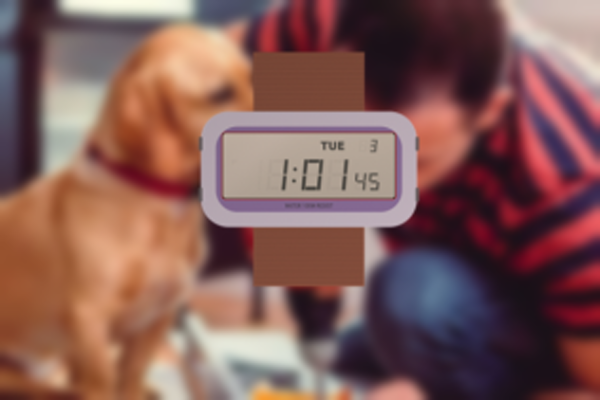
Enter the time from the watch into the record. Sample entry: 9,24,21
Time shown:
1,01,45
